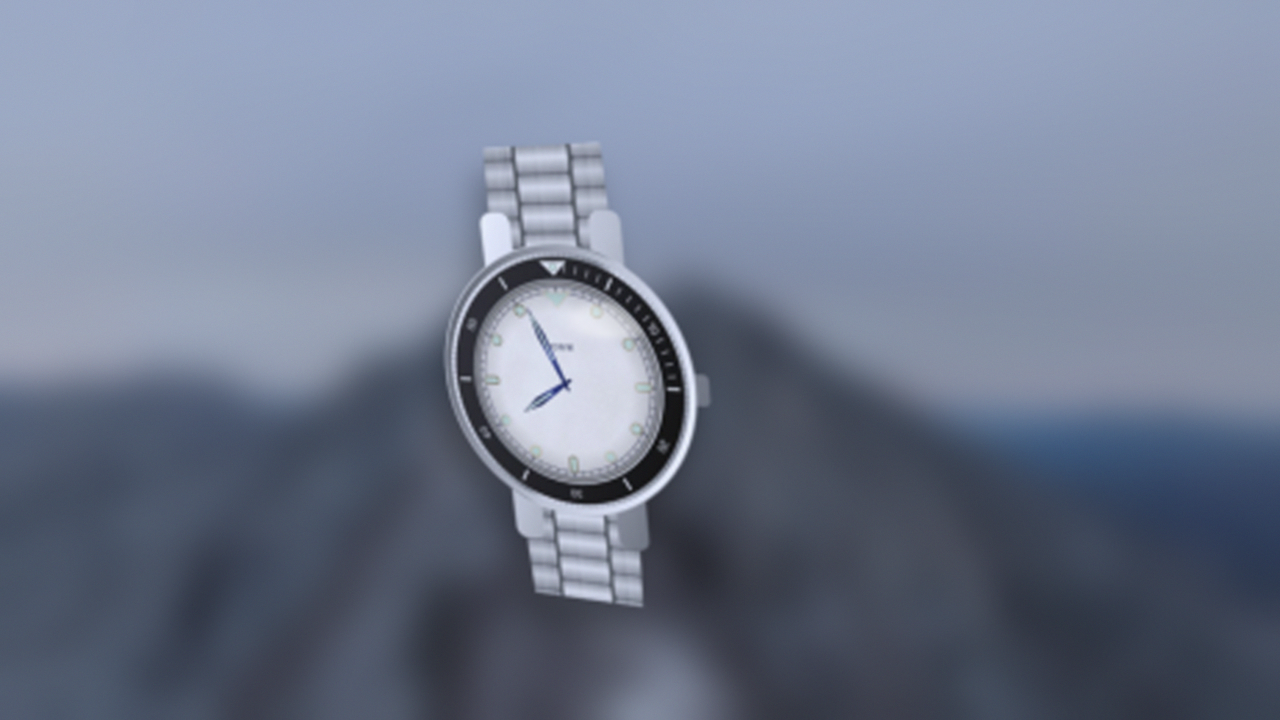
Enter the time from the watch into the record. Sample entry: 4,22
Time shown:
7,56
